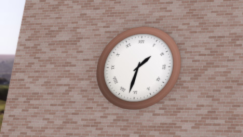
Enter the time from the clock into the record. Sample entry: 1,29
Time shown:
1,32
